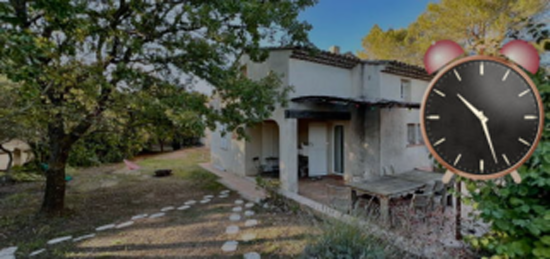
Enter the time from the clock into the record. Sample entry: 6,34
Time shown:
10,27
